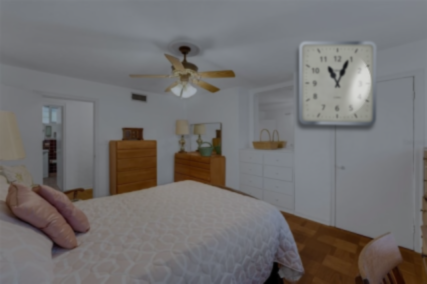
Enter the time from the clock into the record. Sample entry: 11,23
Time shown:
11,04
